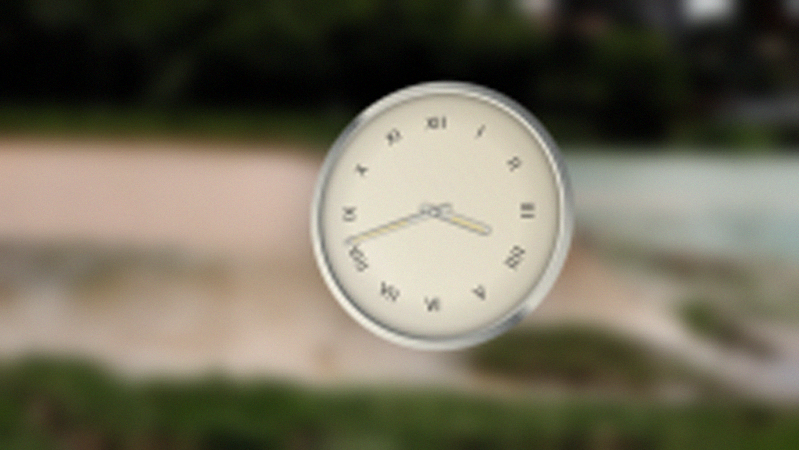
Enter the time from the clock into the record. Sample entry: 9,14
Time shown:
3,42
